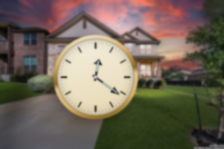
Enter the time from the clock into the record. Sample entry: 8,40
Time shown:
12,21
